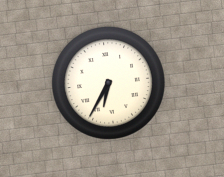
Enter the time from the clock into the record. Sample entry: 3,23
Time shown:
6,36
